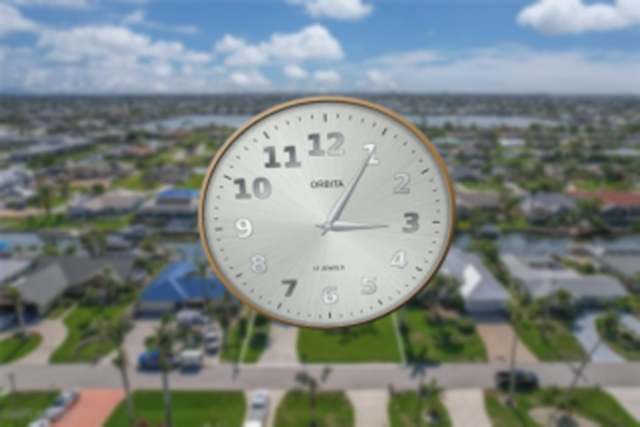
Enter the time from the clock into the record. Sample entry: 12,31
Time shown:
3,05
